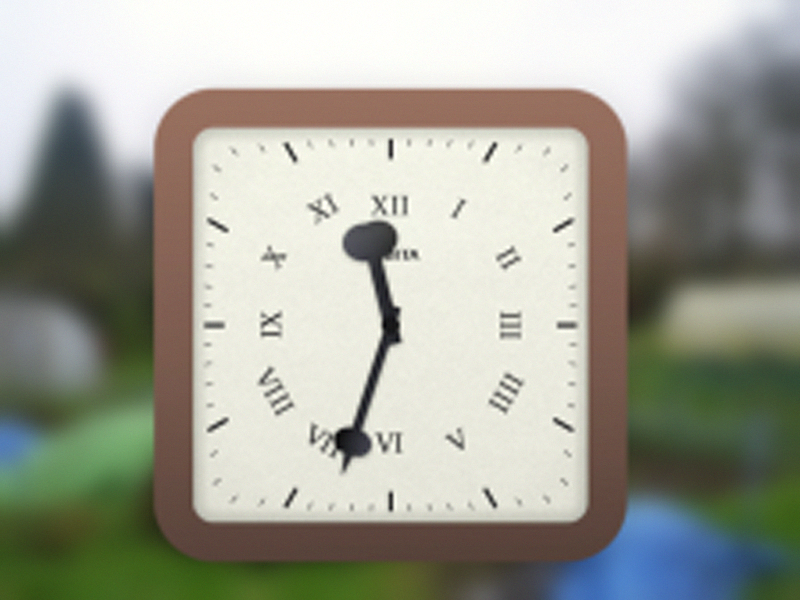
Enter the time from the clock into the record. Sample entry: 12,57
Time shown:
11,33
